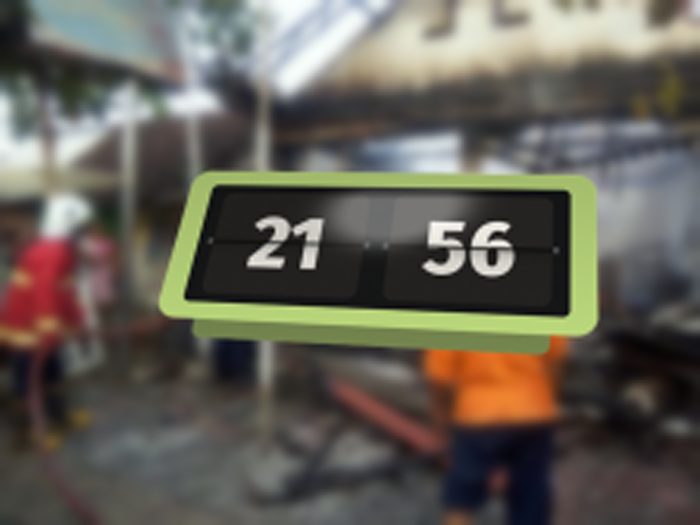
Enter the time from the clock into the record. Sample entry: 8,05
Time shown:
21,56
